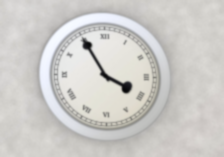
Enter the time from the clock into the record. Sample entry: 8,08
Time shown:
3,55
